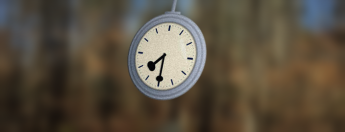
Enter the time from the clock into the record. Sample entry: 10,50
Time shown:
7,30
